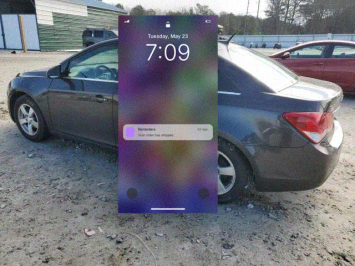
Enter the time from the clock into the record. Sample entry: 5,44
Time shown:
7,09
